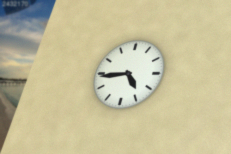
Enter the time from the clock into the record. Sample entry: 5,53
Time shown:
4,44
